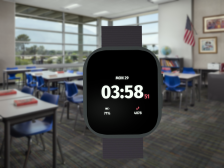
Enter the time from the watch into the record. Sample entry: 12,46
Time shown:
3,58
